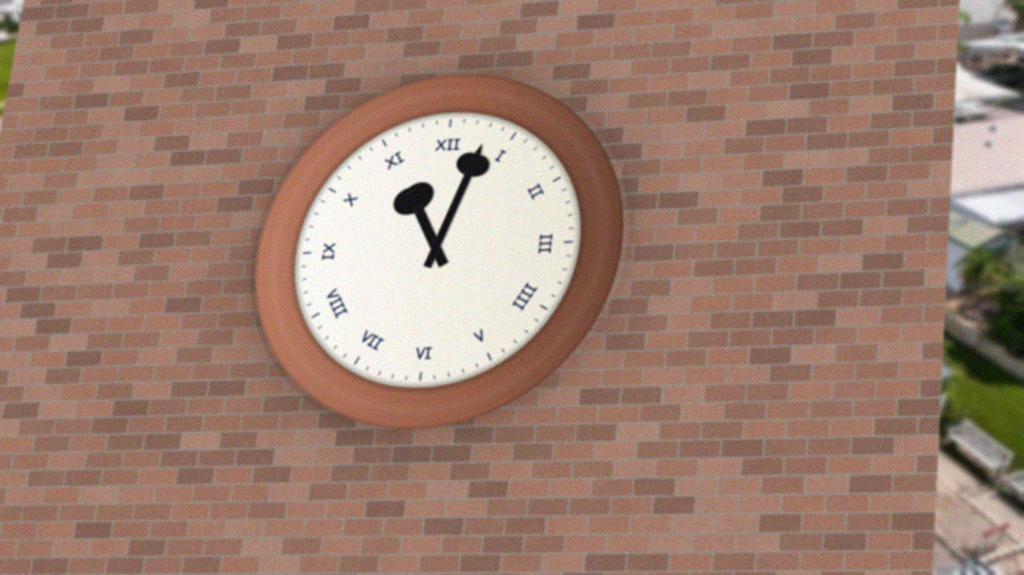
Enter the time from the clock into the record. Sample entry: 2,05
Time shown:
11,03
